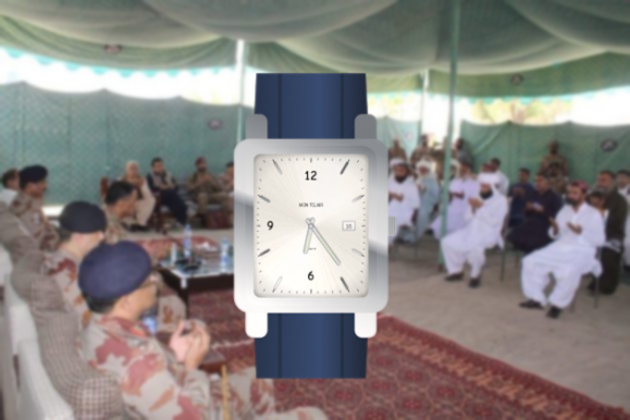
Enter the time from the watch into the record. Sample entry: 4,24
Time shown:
6,24
